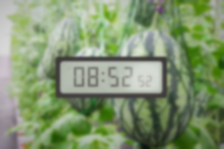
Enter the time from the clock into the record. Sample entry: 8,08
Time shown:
8,52
